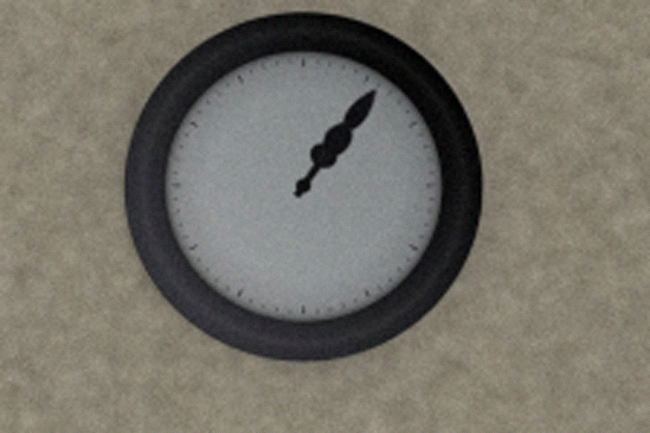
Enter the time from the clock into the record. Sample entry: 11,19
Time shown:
1,06
